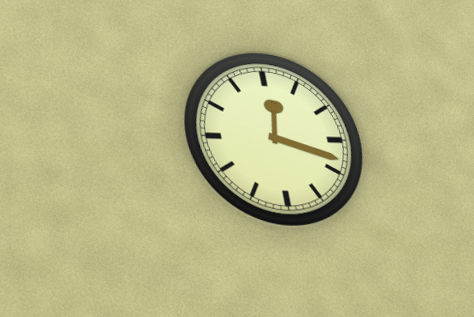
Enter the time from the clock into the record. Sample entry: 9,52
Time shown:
12,18
